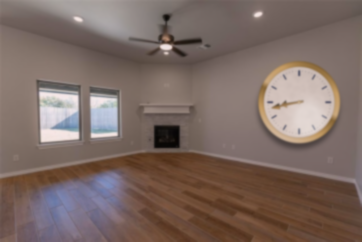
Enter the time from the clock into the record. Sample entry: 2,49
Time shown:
8,43
